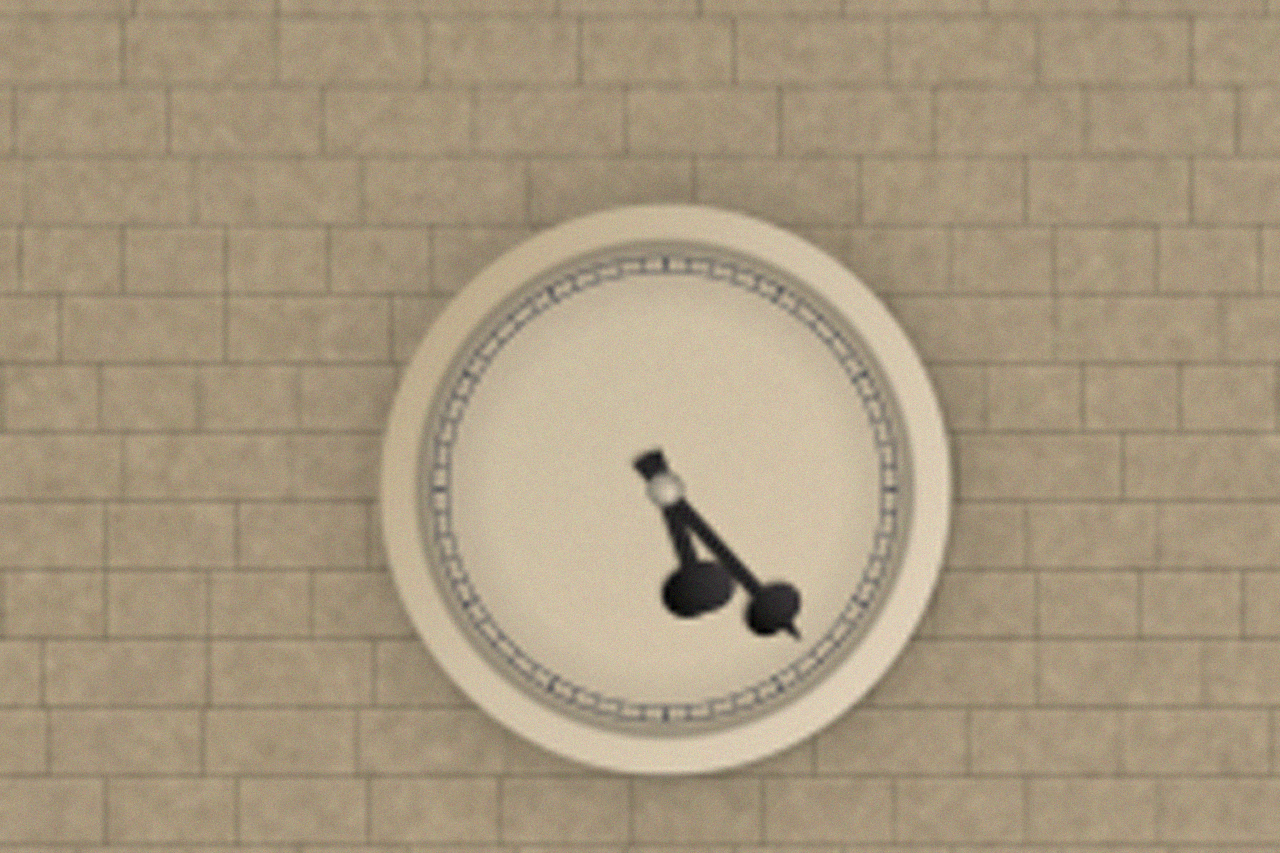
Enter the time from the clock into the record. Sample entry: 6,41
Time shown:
5,23
